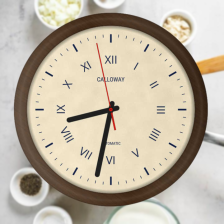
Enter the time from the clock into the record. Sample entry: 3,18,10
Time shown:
8,31,58
